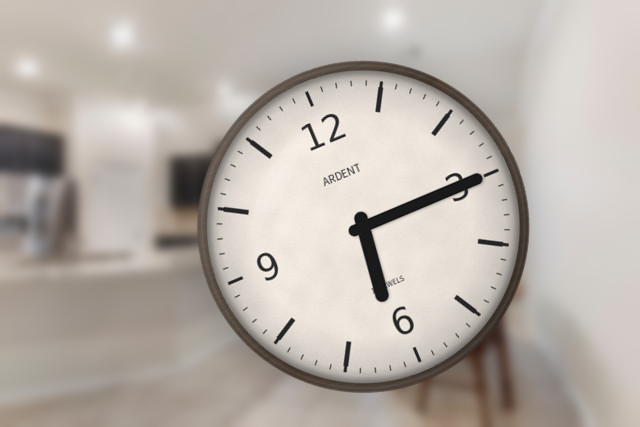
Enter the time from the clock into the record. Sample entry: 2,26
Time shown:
6,15
